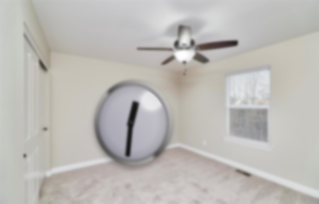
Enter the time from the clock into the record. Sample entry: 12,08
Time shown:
12,31
